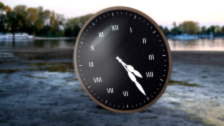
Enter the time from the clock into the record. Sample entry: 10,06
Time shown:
4,25
